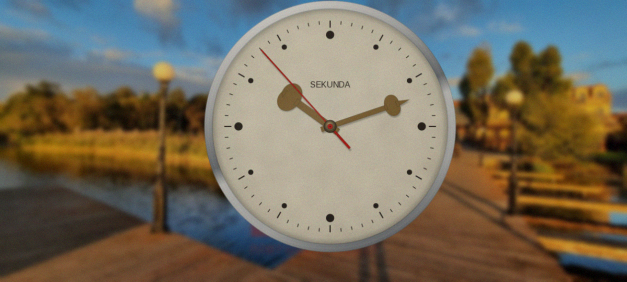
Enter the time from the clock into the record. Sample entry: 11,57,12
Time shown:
10,11,53
